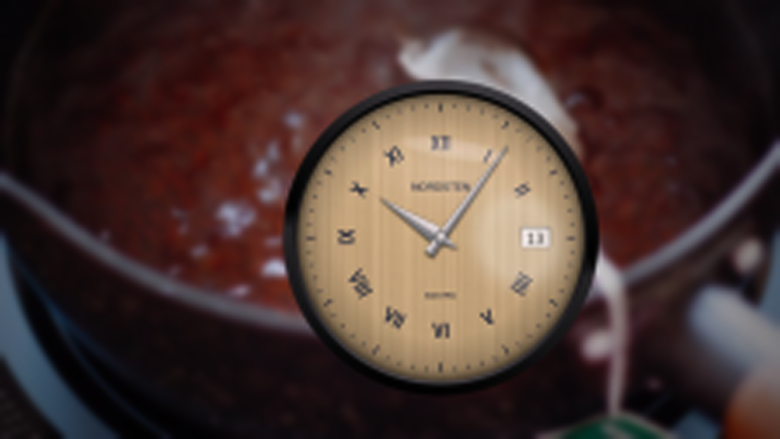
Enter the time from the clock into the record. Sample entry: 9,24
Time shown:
10,06
